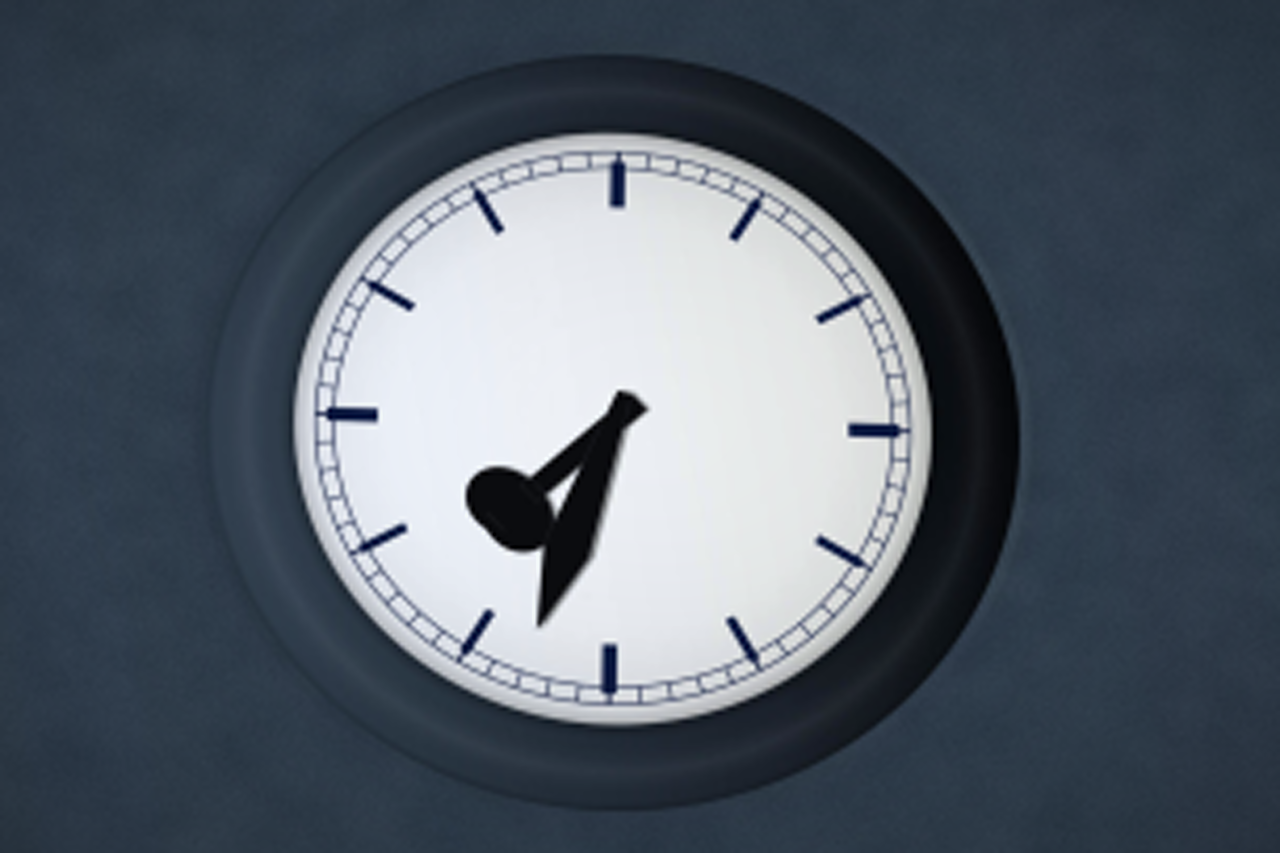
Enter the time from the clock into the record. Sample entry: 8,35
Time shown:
7,33
